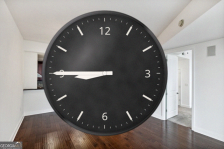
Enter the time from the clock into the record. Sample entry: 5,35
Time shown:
8,45
